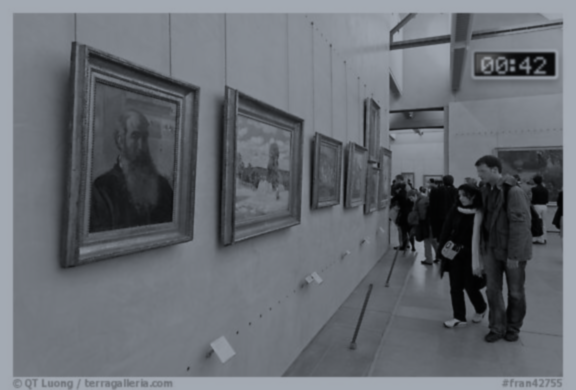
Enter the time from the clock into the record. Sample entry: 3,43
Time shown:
0,42
